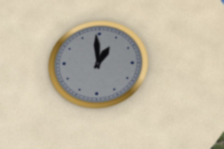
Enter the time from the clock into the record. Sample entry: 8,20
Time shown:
12,59
